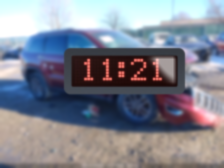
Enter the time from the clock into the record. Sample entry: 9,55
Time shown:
11,21
